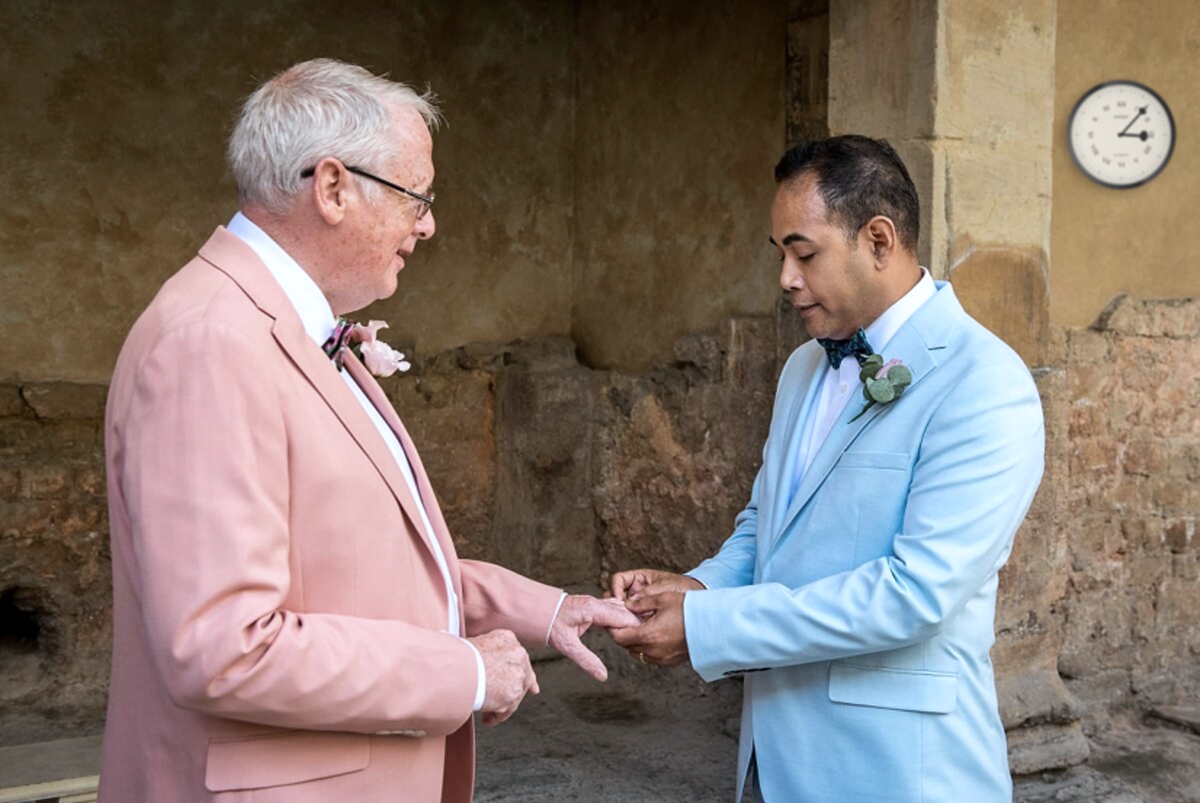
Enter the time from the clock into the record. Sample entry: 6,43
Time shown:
3,07
